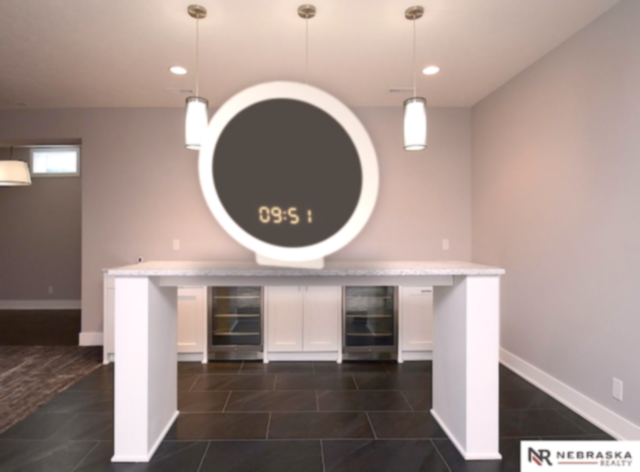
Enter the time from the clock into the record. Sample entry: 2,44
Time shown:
9,51
